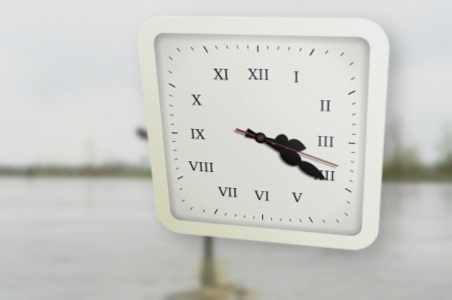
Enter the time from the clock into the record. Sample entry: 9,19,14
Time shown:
3,20,18
